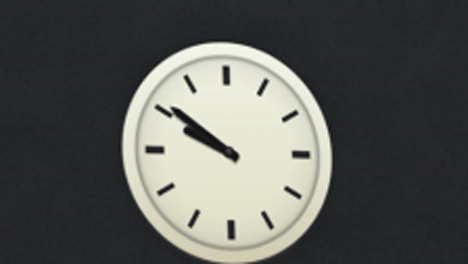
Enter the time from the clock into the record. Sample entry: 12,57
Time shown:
9,51
